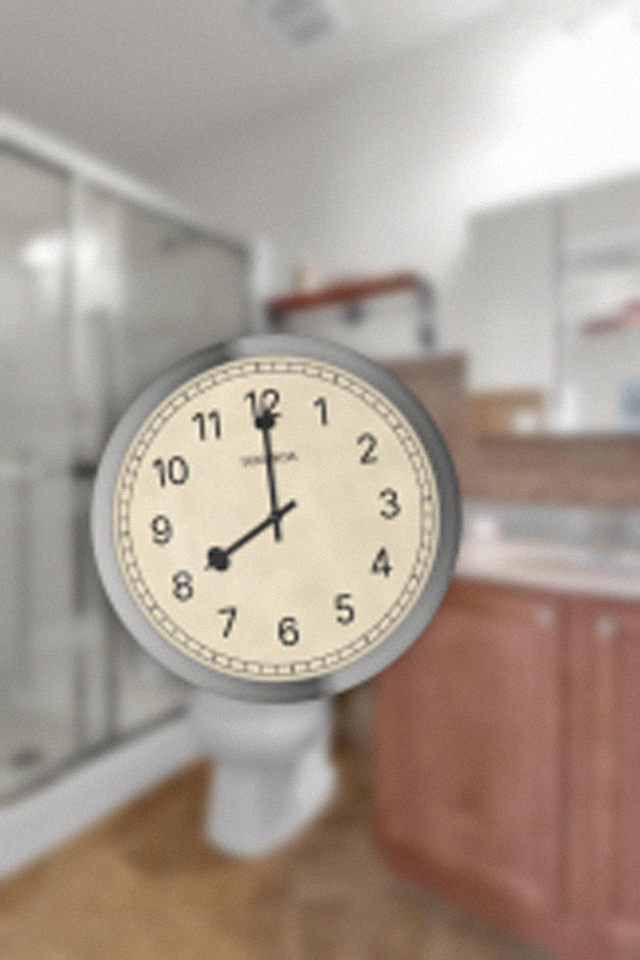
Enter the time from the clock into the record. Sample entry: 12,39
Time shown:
8,00
